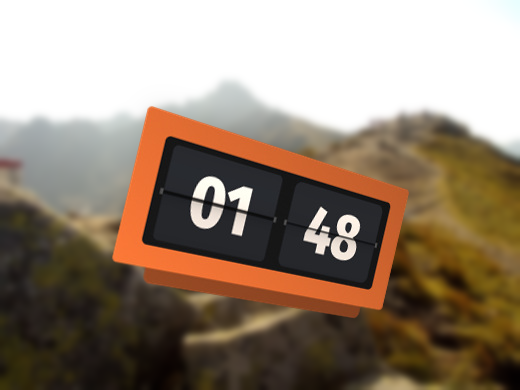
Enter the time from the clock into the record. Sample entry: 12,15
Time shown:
1,48
